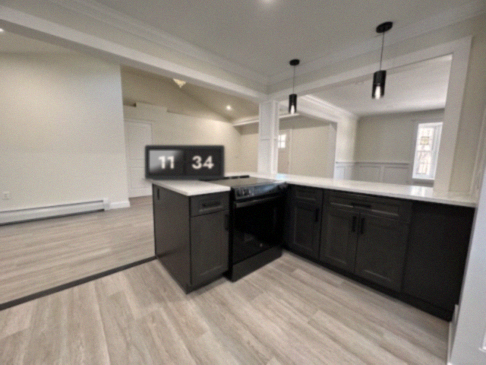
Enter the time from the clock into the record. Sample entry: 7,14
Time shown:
11,34
